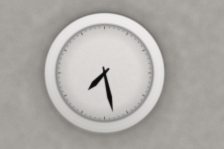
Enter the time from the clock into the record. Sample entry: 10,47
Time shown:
7,28
